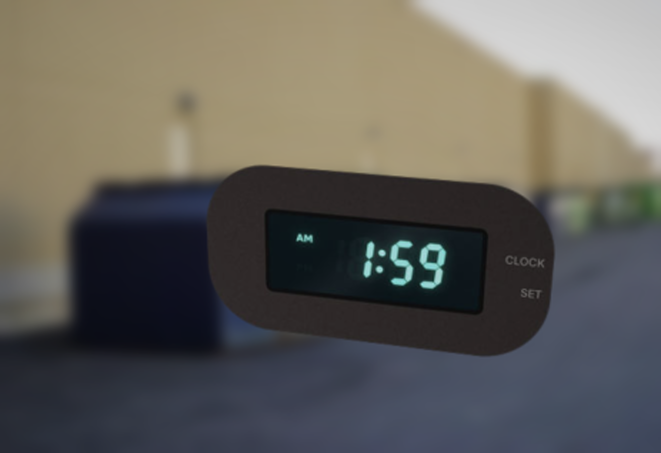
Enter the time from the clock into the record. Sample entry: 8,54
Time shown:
1,59
